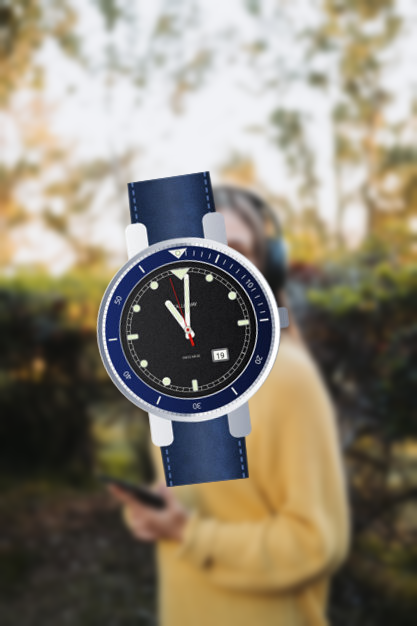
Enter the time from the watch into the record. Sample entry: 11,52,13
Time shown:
11,00,58
